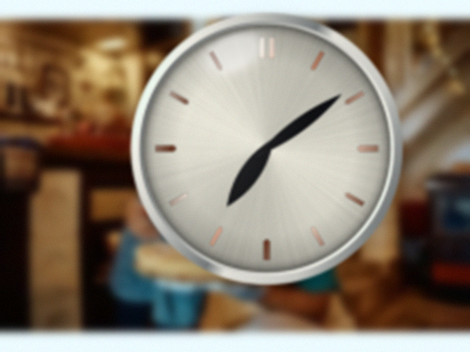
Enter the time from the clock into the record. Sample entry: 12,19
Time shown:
7,09
